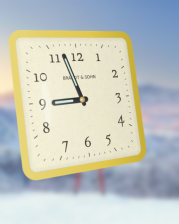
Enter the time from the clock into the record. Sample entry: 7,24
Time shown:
8,57
